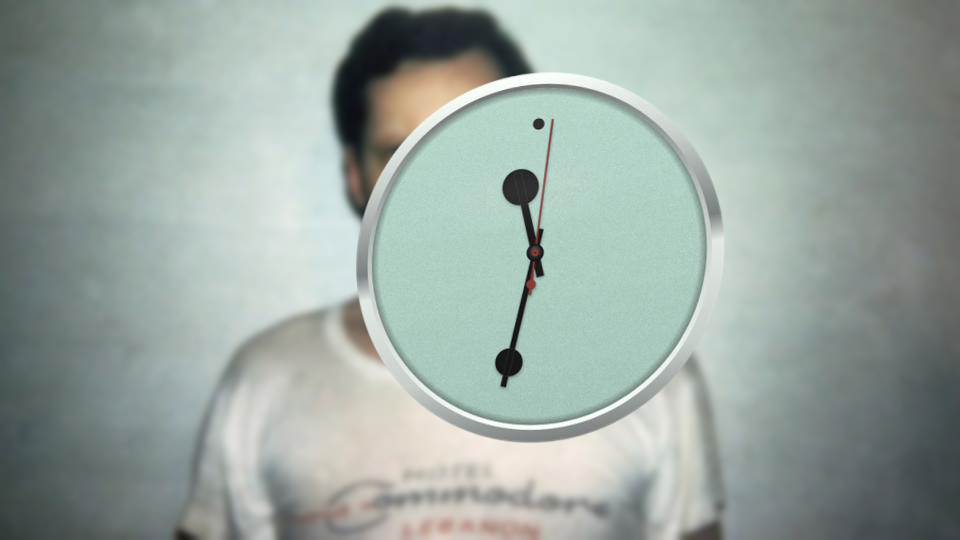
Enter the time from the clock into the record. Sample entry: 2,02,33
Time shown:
11,32,01
